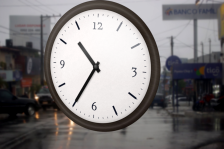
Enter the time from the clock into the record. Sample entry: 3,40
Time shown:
10,35
